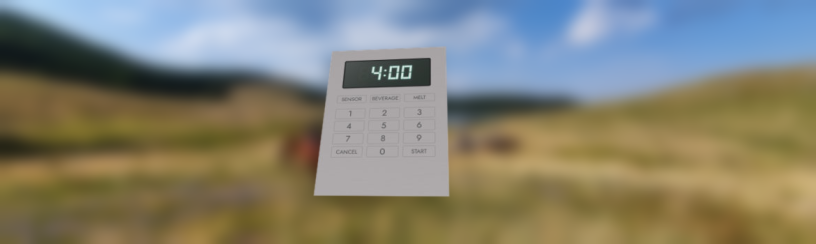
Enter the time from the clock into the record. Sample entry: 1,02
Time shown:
4,00
